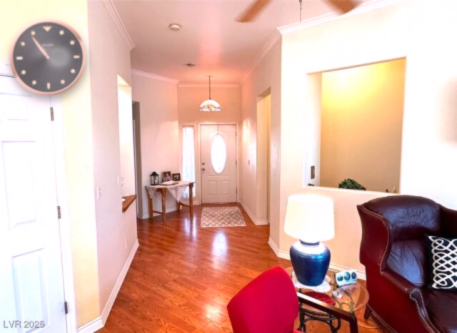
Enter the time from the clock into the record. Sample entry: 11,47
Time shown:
10,54
